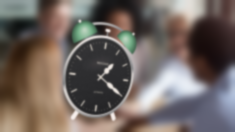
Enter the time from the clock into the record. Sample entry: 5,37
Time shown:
1,20
